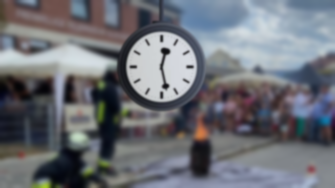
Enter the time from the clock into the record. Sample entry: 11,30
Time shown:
12,28
